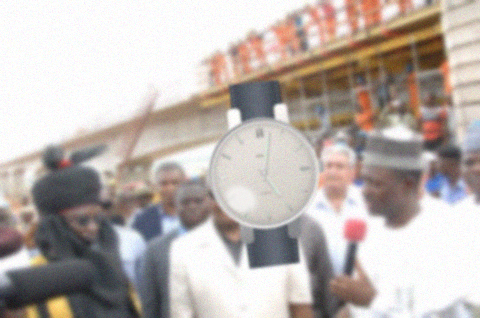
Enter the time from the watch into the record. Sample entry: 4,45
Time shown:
5,02
